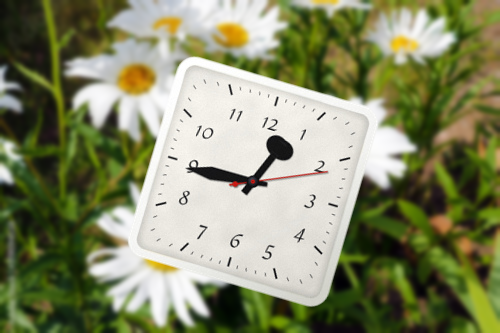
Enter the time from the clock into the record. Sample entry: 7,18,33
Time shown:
12,44,11
